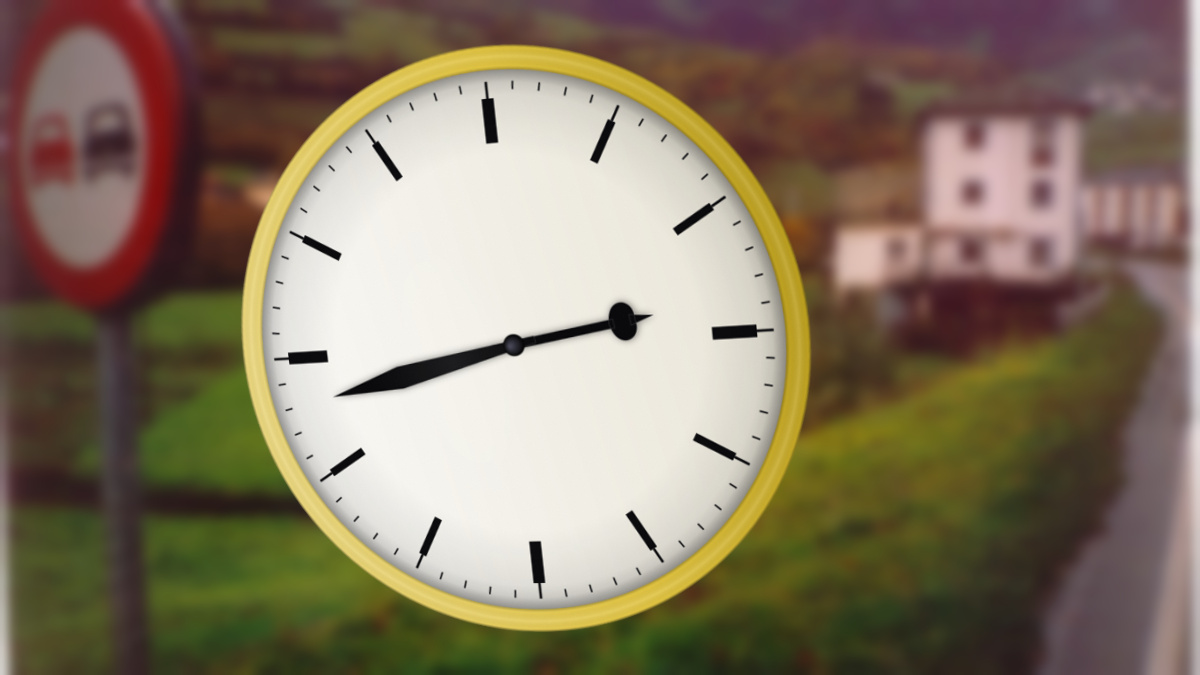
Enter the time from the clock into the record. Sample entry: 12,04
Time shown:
2,43
